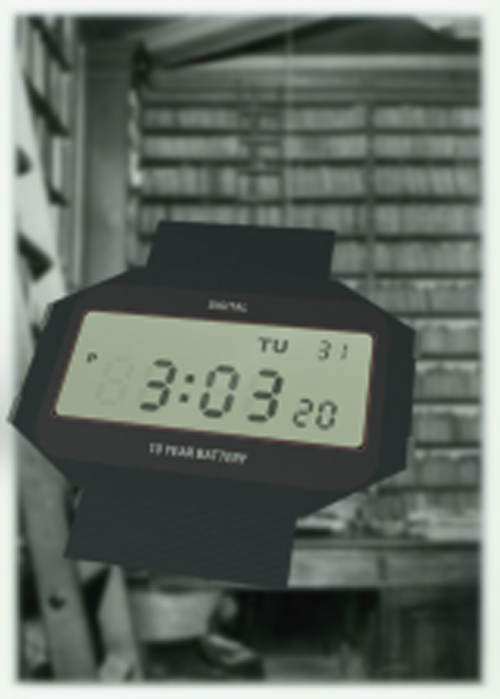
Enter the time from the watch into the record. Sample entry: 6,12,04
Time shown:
3,03,20
